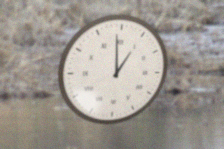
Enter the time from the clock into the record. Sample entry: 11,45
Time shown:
12,59
